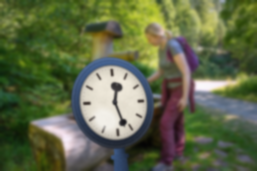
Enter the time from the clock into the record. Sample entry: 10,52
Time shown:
12,27
